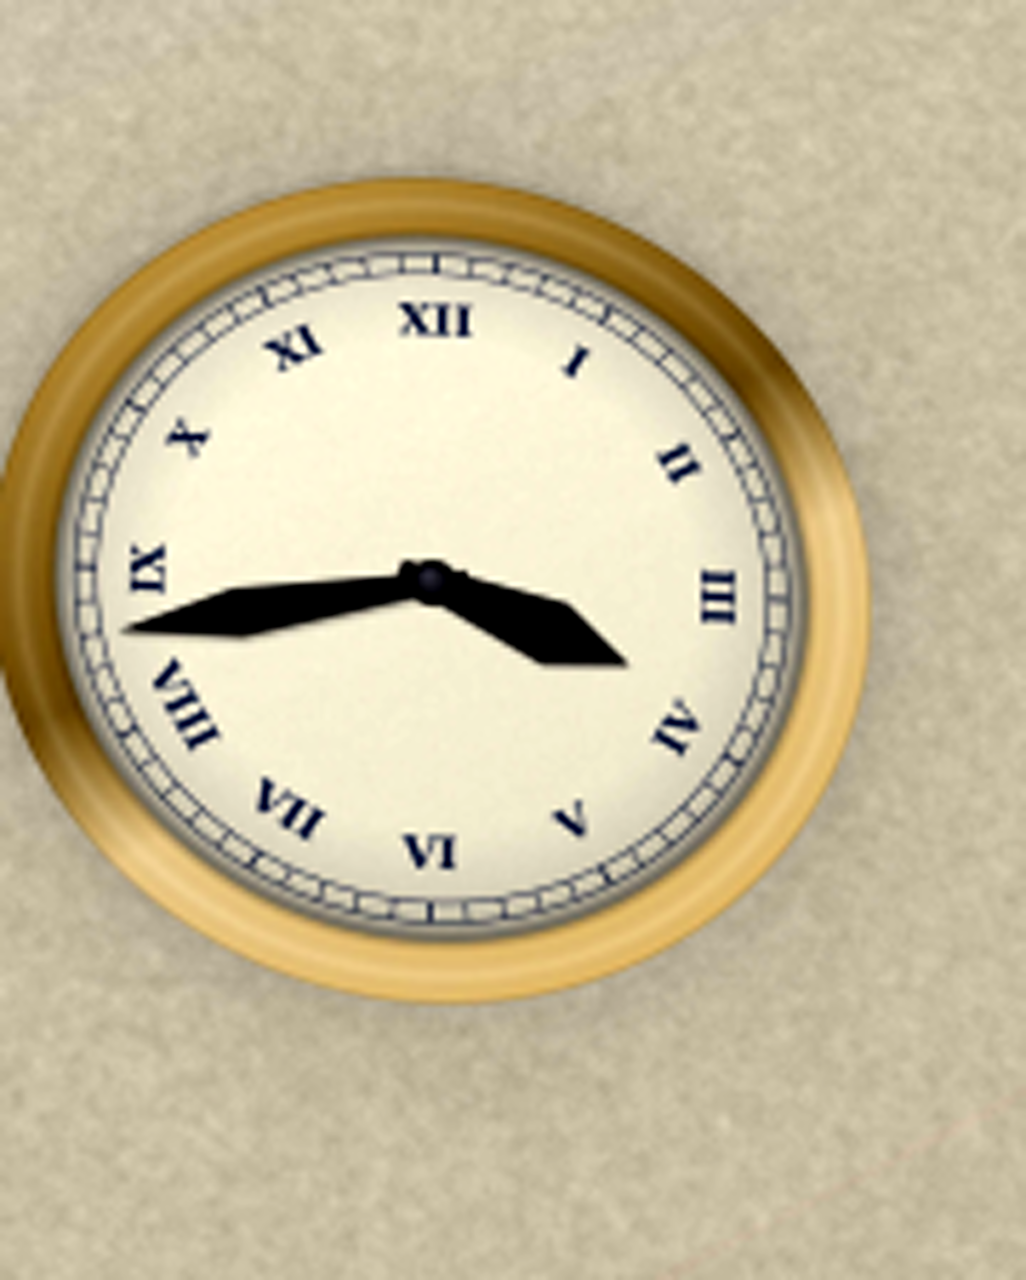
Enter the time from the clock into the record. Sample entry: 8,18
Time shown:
3,43
